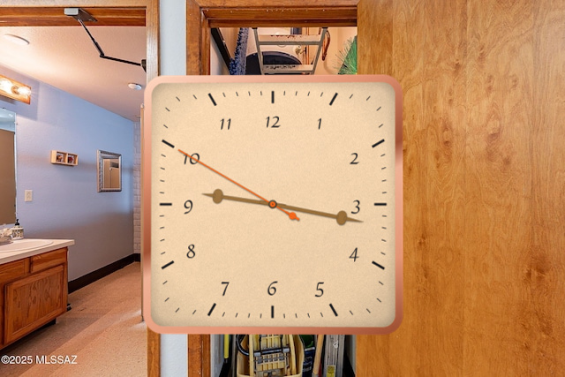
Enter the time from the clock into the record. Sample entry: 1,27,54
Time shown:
9,16,50
